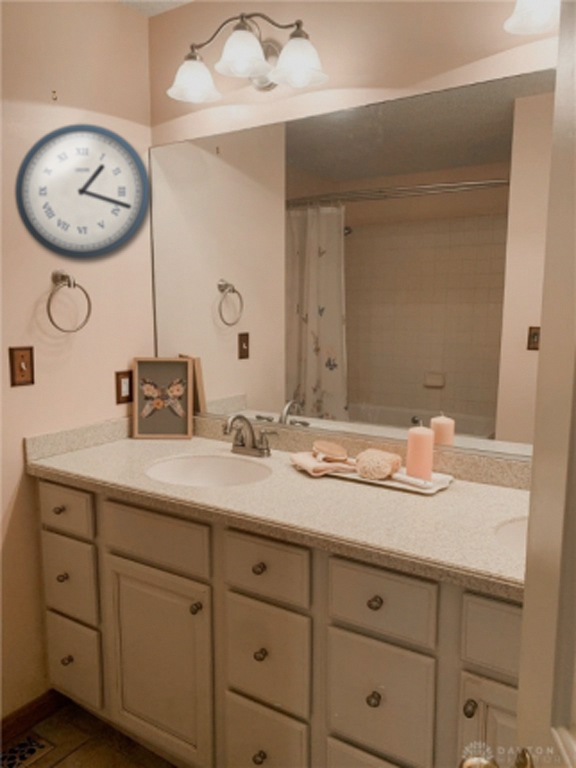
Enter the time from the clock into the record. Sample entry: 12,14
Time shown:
1,18
